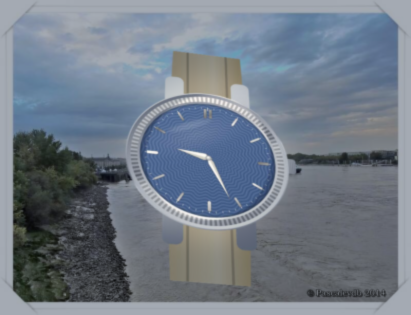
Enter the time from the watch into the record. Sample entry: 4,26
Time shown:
9,26
